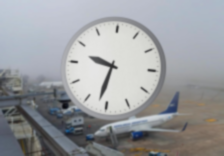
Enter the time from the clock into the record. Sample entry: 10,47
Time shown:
9,32
